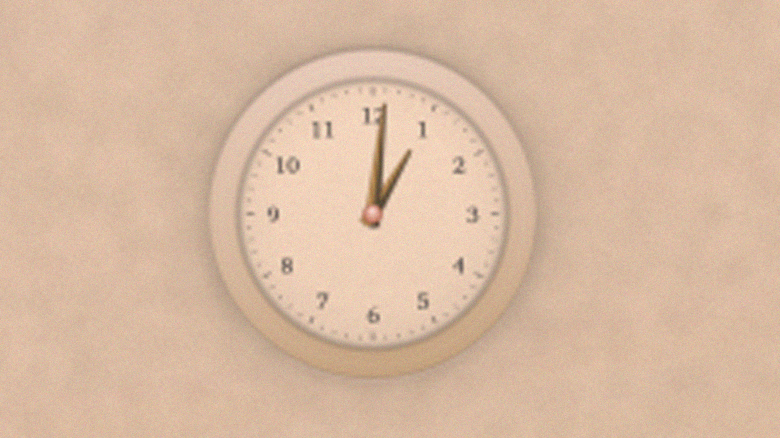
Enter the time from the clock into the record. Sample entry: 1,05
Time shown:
1,01
